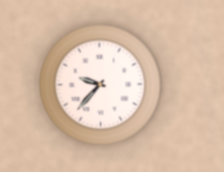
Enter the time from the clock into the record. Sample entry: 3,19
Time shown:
9,37
